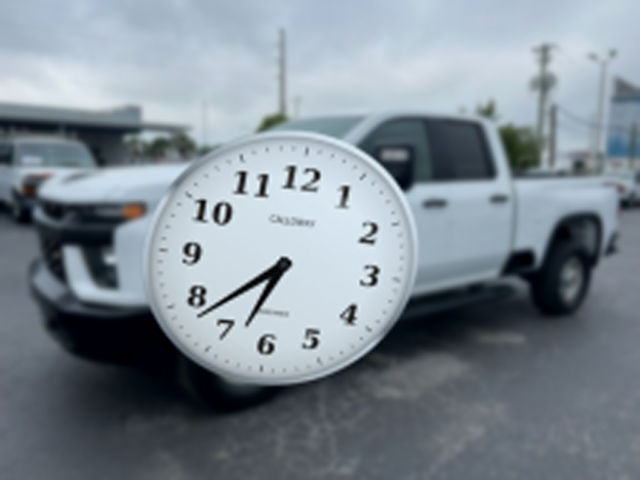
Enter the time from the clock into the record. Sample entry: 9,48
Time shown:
6,38
